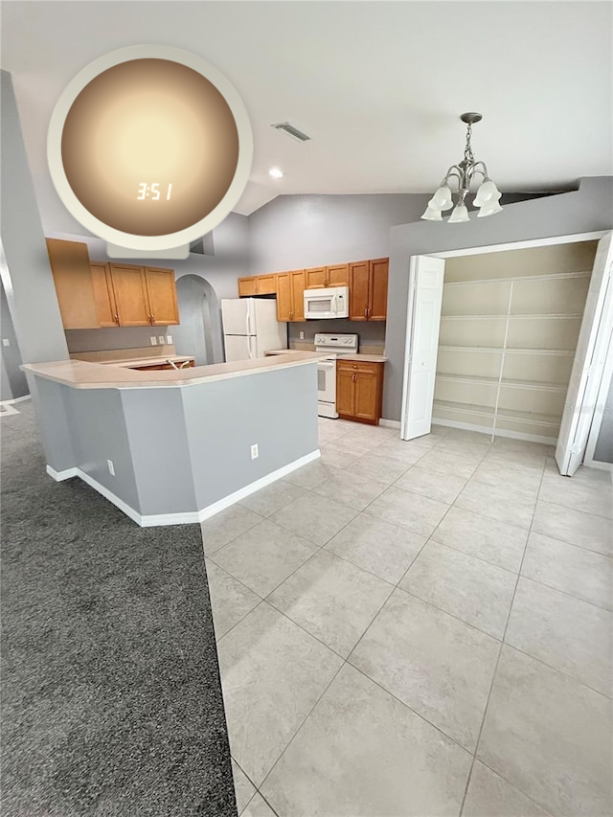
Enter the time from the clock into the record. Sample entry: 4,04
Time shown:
3,51
